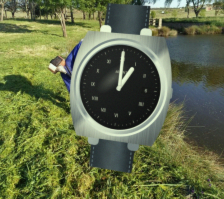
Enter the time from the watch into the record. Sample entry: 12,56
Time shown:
1,00
